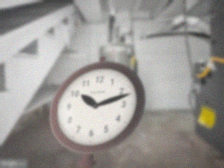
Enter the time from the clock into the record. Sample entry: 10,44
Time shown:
10,12
